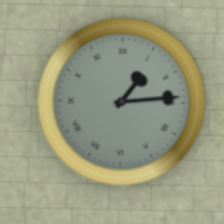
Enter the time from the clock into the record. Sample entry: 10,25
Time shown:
1,14
